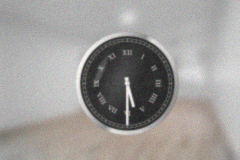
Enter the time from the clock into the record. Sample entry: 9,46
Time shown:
5,30
